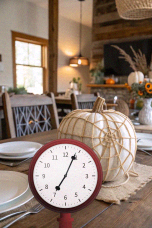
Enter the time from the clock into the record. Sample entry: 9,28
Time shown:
7,04
